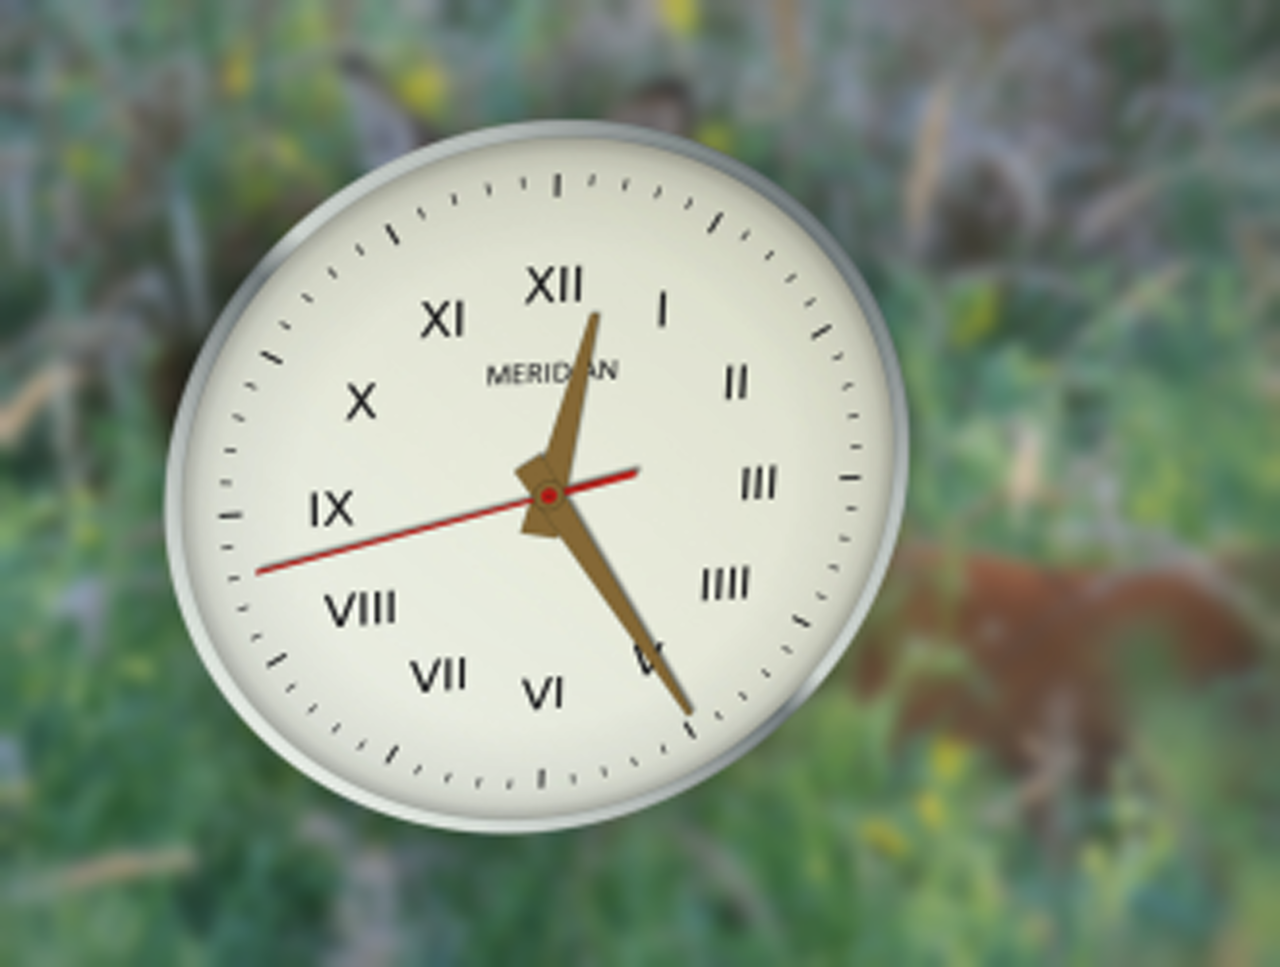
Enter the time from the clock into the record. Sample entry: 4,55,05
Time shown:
12,24,43
